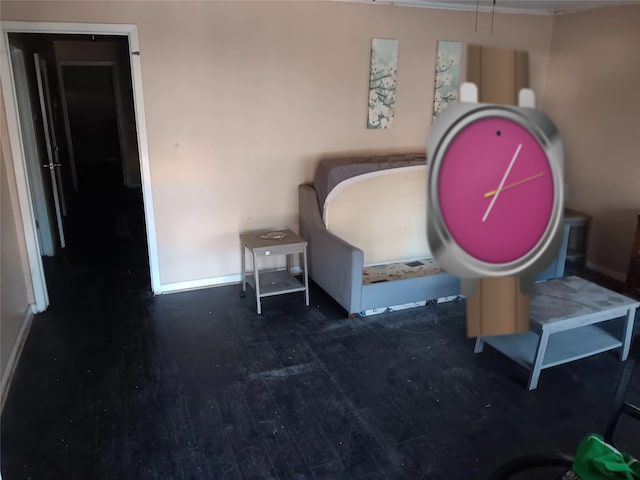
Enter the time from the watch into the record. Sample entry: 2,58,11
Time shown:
7,05,12
